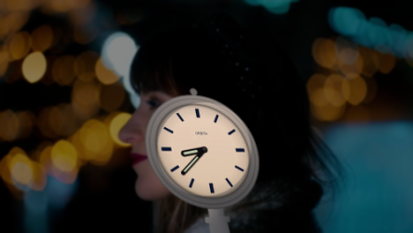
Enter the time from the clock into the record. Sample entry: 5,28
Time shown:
8,38
